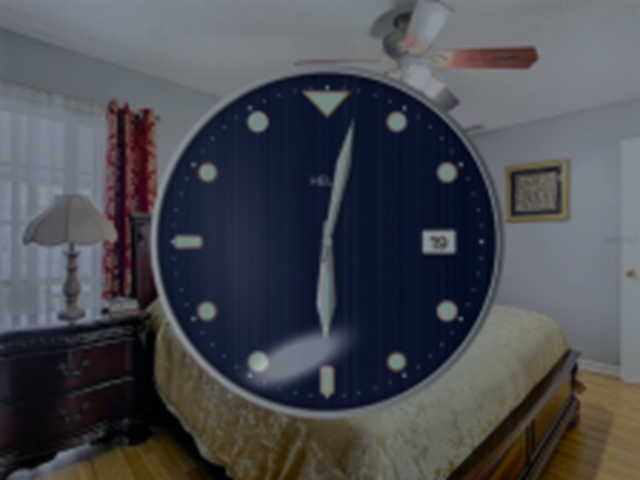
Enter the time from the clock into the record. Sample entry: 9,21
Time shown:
6,02
